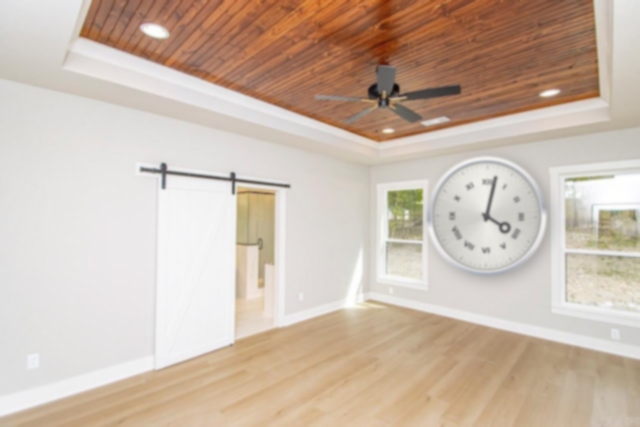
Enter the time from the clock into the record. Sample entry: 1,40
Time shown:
4,02
